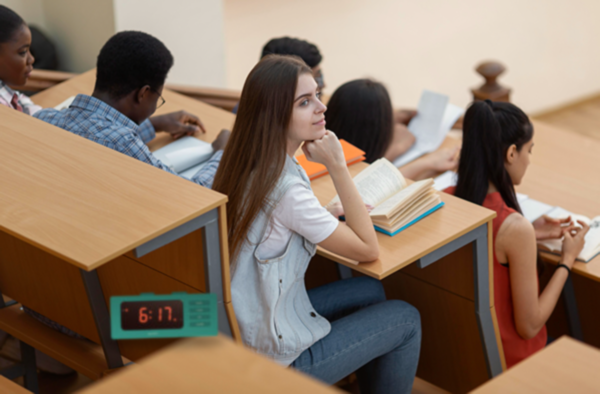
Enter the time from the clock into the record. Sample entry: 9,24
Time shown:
6,17
